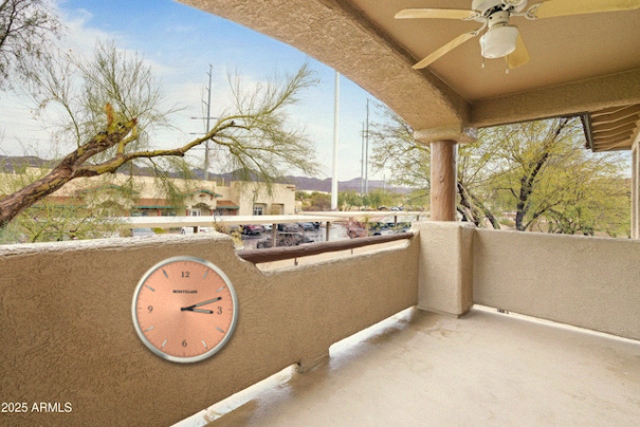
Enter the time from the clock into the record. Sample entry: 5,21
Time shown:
3,12
